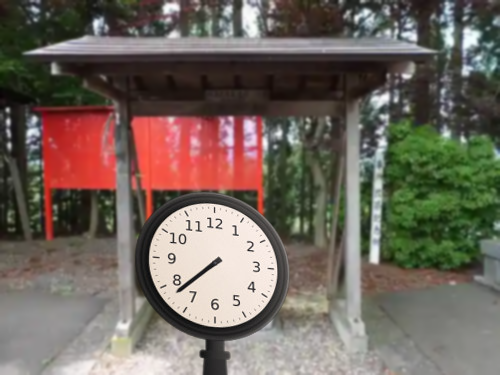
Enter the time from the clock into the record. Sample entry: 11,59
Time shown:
7,38
